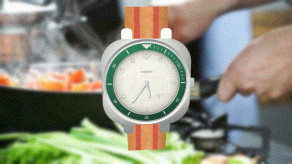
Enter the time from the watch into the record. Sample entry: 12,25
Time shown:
5,36
